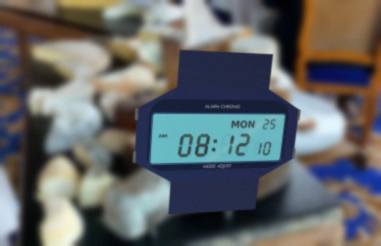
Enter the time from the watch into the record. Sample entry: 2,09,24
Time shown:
8,12,10
